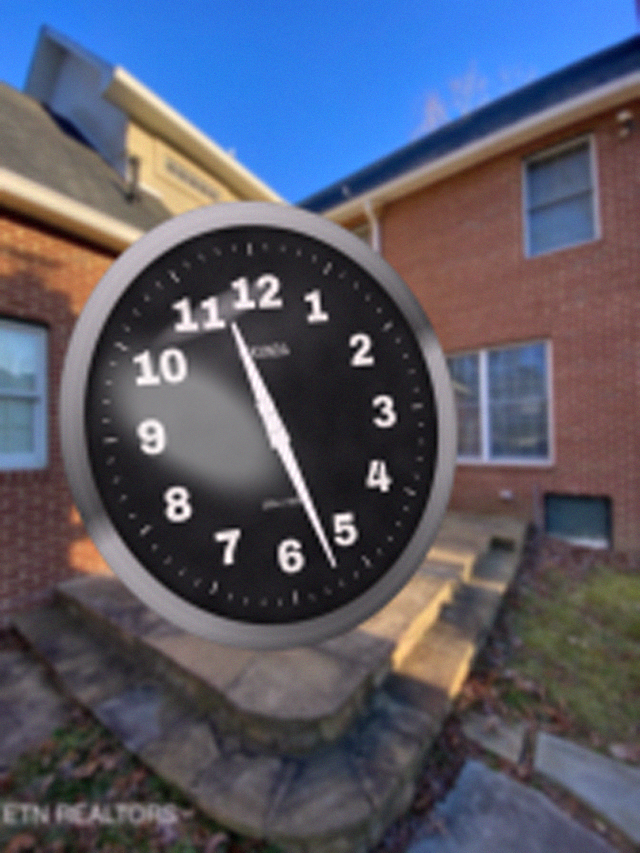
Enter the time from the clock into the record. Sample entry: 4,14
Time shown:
11,27
